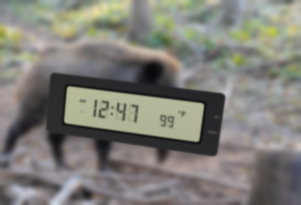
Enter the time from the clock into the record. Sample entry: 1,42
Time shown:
12,47
